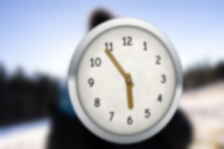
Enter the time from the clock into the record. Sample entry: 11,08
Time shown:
5,54
